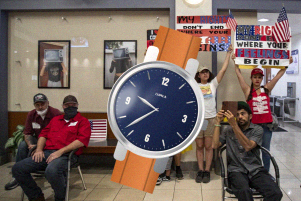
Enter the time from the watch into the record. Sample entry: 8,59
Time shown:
9,37
